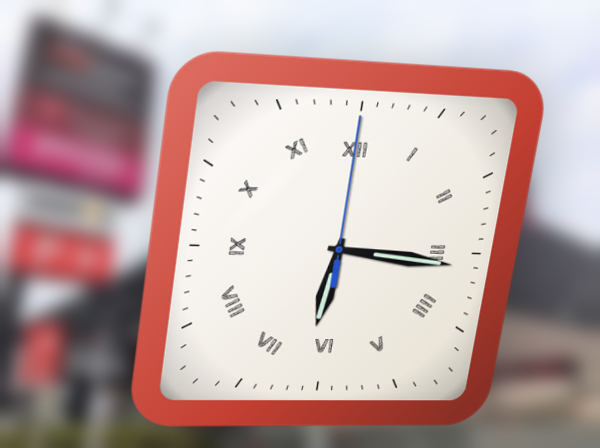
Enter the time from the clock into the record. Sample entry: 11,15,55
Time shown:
6,16,00
